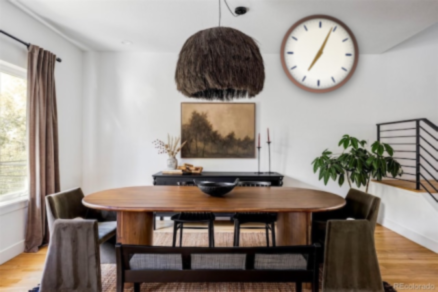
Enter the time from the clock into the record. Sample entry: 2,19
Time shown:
7,04
